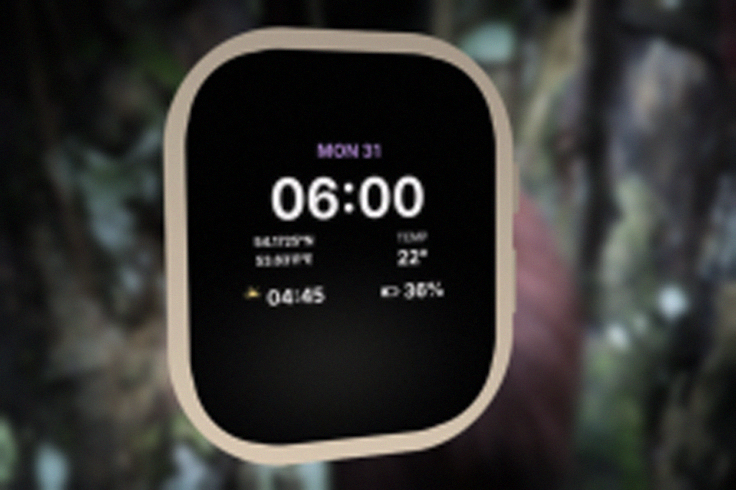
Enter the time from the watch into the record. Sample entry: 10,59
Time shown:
6,00
